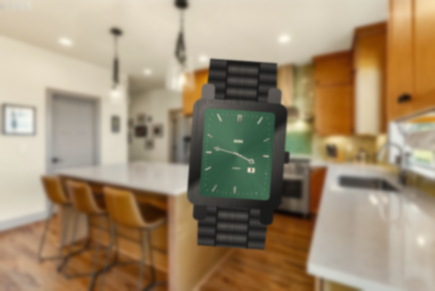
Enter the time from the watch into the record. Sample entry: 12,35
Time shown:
3,47
